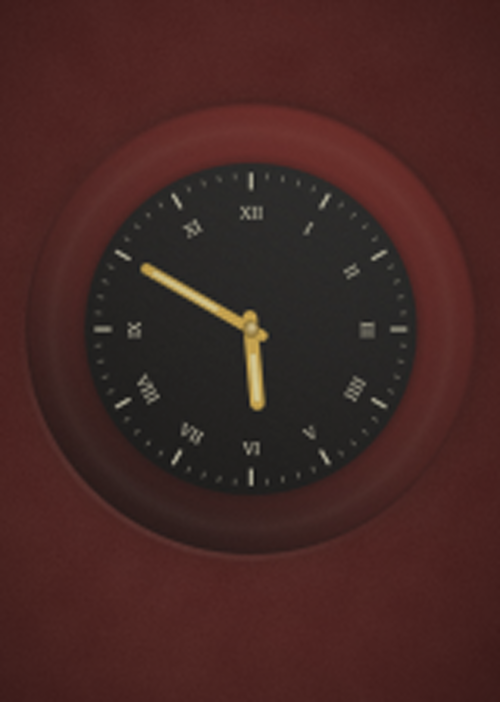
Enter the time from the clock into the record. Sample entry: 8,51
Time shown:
5,50
